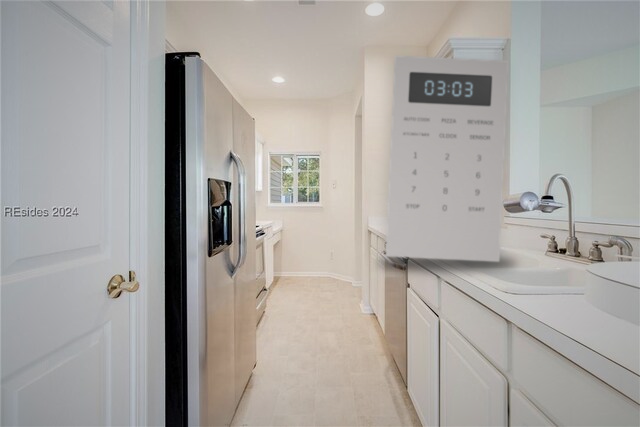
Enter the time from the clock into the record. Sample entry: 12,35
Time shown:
3,03
